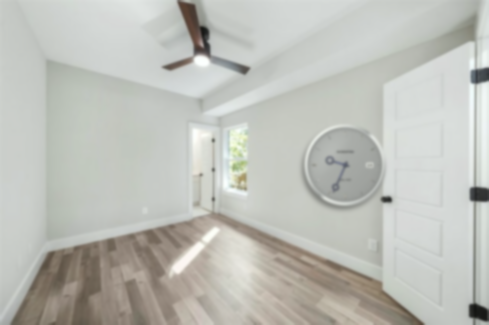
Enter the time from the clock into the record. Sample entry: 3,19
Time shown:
9,34
